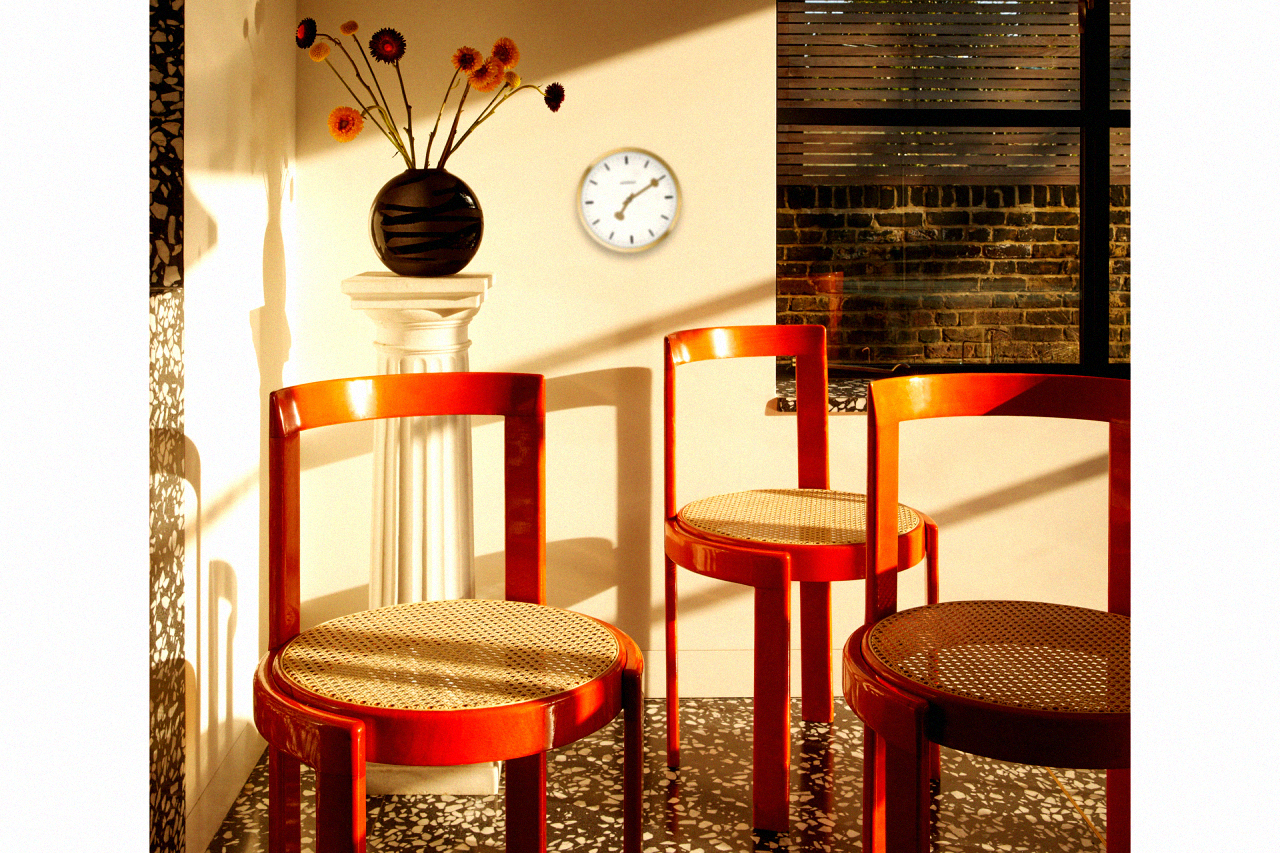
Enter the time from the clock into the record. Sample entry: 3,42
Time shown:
7,10
